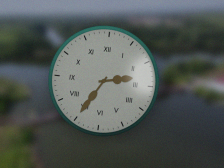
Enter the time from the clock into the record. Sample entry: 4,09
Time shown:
2,35
